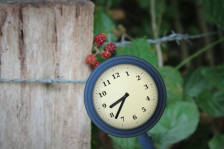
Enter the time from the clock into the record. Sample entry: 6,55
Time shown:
8,38
